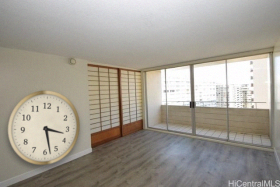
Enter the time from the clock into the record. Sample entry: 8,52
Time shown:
3,28
